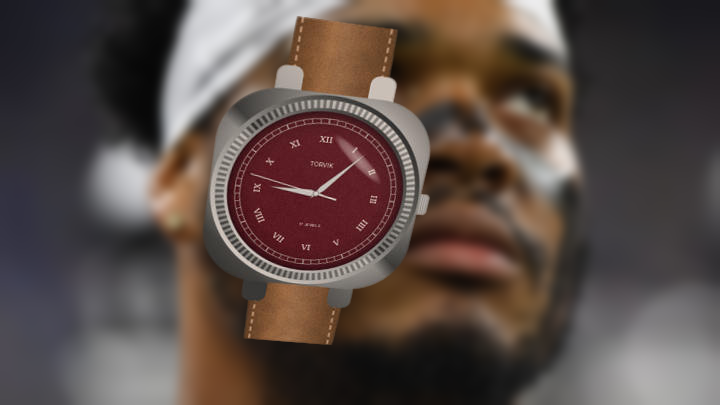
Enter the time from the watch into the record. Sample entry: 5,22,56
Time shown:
9,06,47
